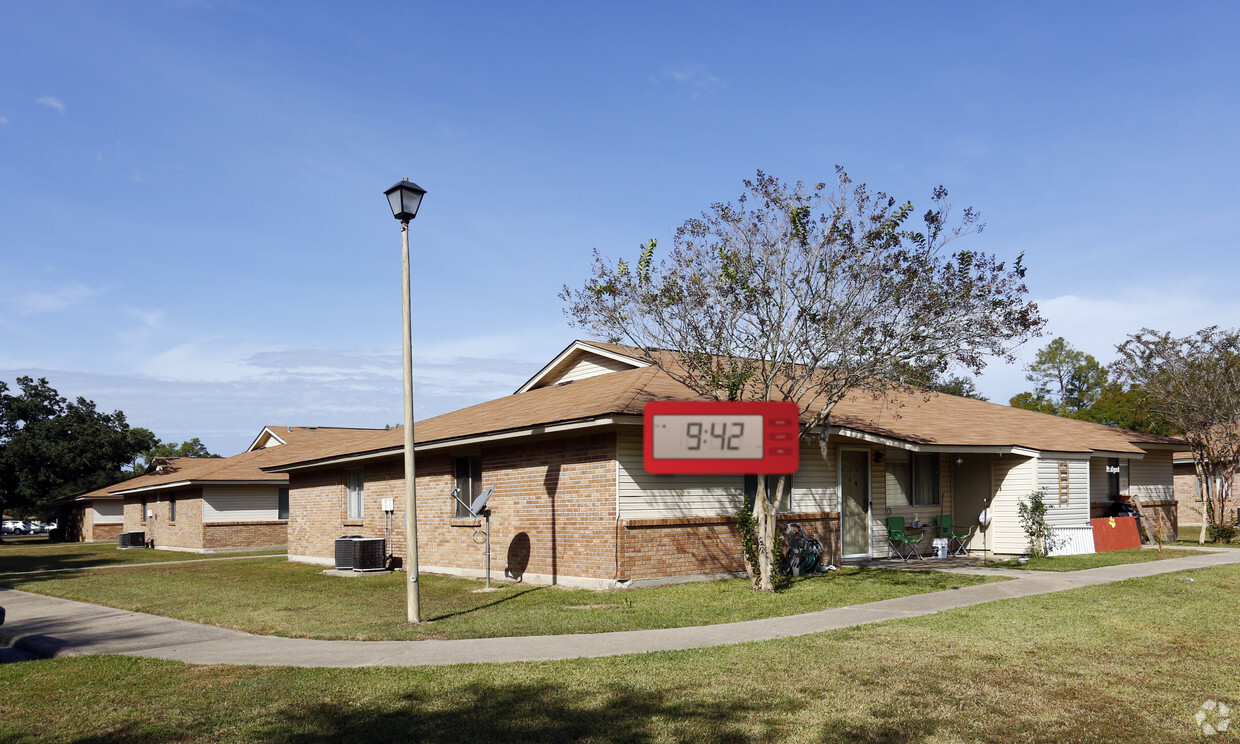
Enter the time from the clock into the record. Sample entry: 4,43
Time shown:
9,42
